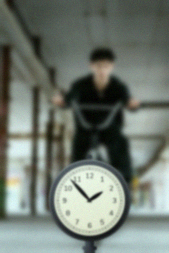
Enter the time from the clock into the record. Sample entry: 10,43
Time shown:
1,53
